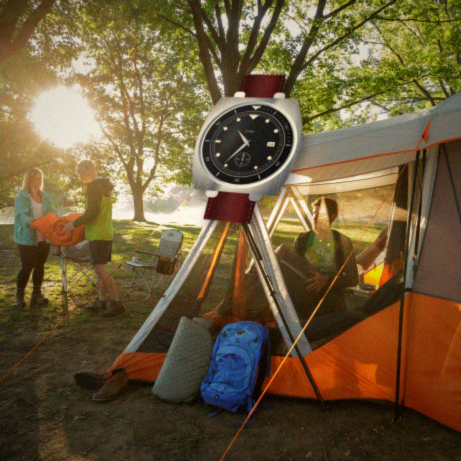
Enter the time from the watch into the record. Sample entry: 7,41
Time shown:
10,36
